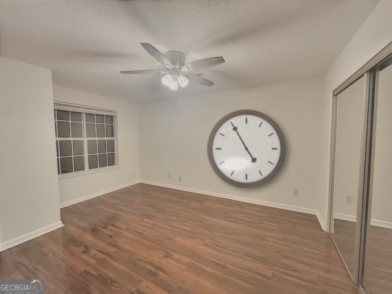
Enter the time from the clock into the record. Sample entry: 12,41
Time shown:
4,55
